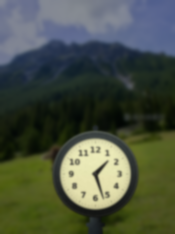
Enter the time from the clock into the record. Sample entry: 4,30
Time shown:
1,27
